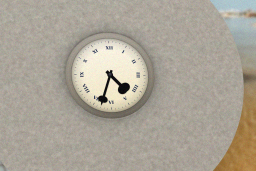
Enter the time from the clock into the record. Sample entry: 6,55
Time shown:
4,33
